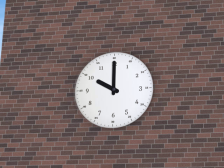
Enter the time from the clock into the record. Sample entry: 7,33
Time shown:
10,00
